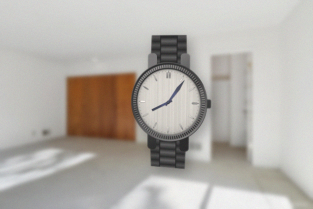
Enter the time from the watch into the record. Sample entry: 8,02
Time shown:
8,06
